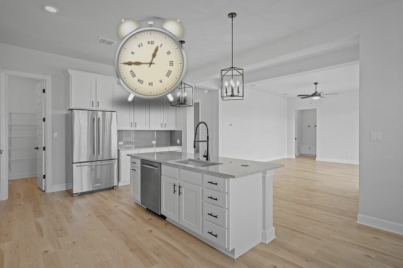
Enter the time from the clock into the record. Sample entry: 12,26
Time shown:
12,45
